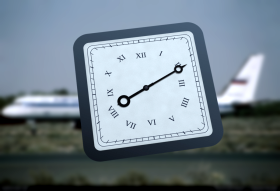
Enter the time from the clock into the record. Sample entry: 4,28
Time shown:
8,11
